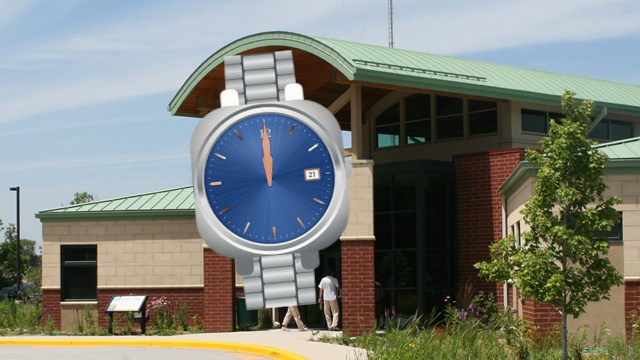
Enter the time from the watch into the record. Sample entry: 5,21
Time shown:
12,00
